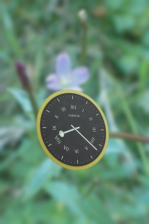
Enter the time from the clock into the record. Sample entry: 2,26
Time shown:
8,22
